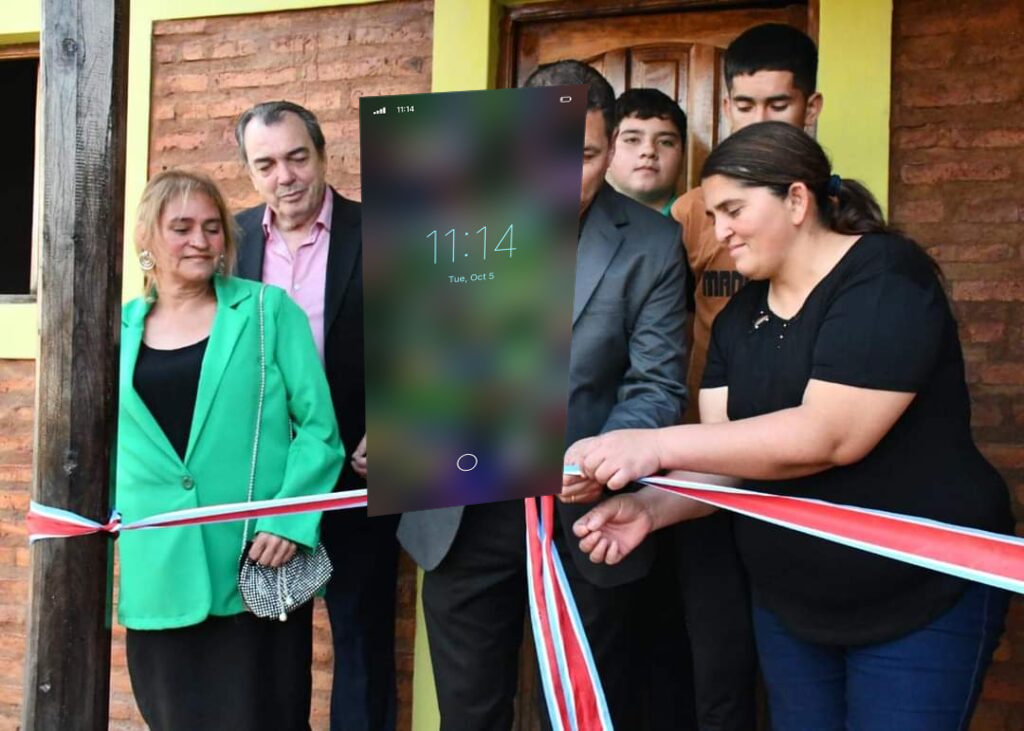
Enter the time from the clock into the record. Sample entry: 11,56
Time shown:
11,14
